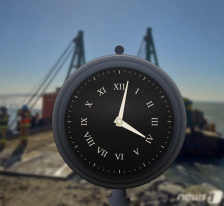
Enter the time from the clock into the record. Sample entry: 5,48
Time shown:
4,02
